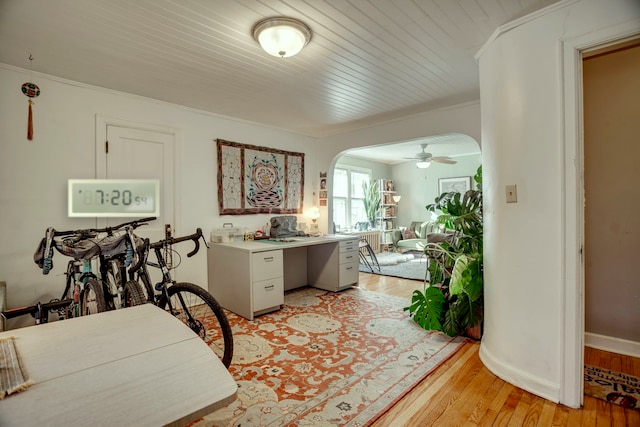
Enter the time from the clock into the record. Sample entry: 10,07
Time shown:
7,20
